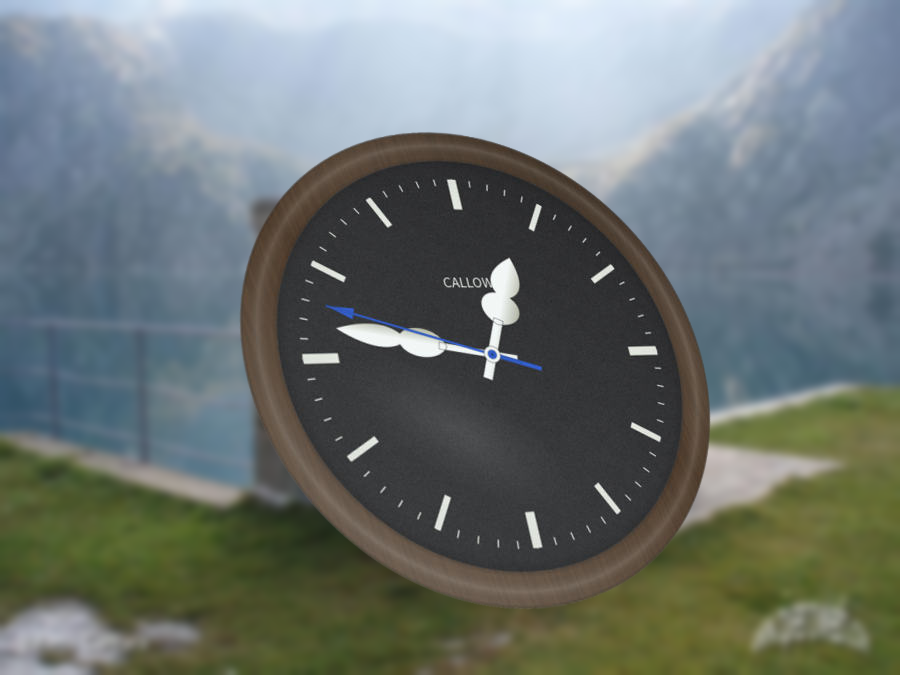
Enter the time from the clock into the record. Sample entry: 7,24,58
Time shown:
12,46,48
